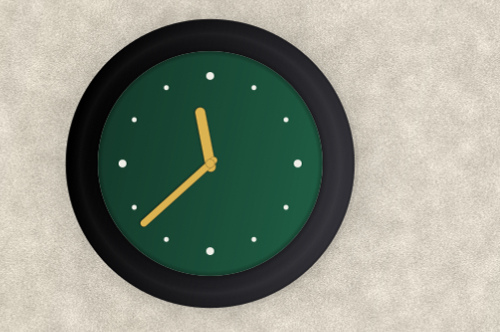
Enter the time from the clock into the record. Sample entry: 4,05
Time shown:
11,38
